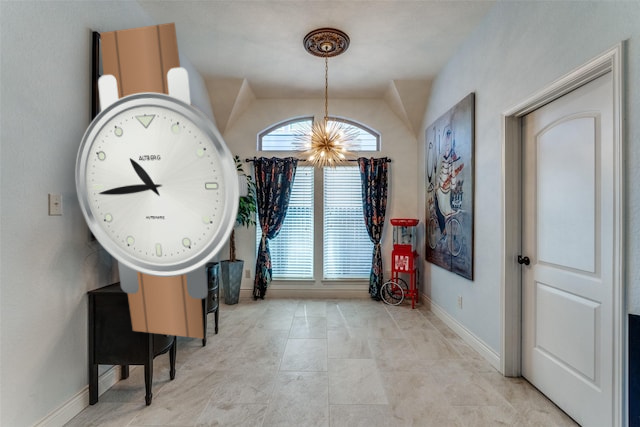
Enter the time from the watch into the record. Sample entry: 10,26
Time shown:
10,44
